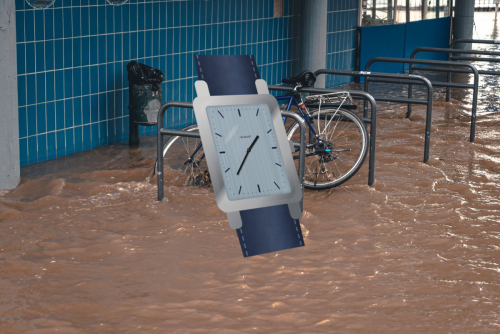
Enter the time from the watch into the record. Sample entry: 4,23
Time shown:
1,37
